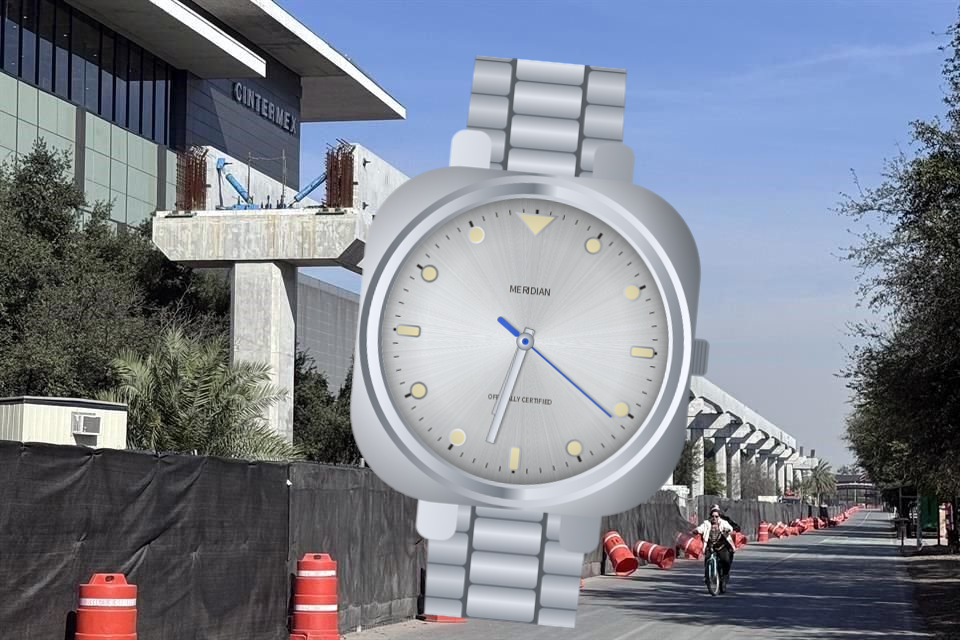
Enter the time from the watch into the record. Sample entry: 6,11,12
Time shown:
6,32,21
